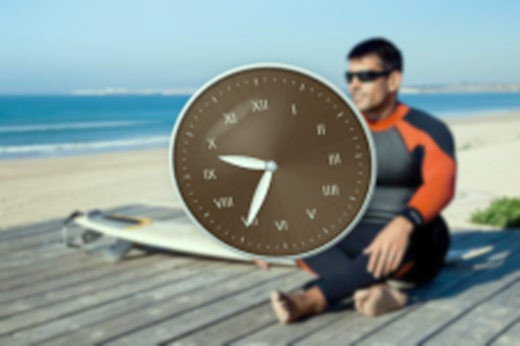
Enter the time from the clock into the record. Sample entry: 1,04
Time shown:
9,35
